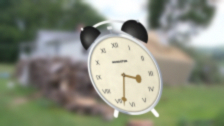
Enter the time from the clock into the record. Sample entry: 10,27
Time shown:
3,33
